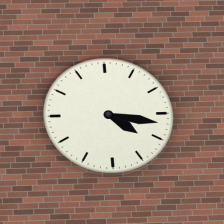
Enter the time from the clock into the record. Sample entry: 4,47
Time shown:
4,17
